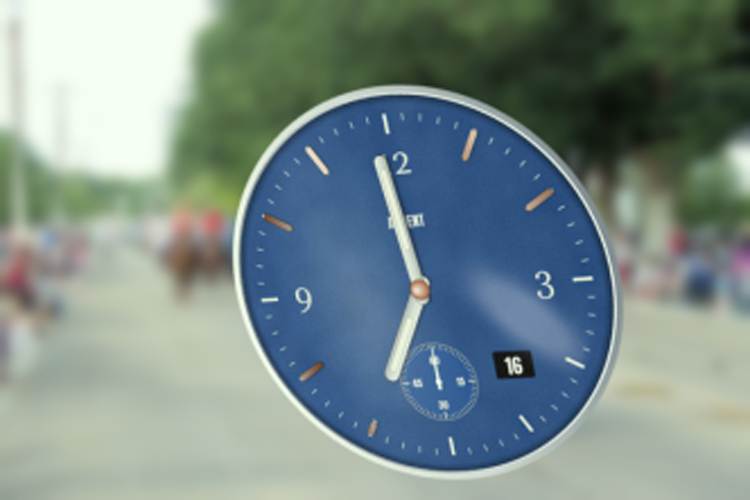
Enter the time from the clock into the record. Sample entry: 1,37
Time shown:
6,59
